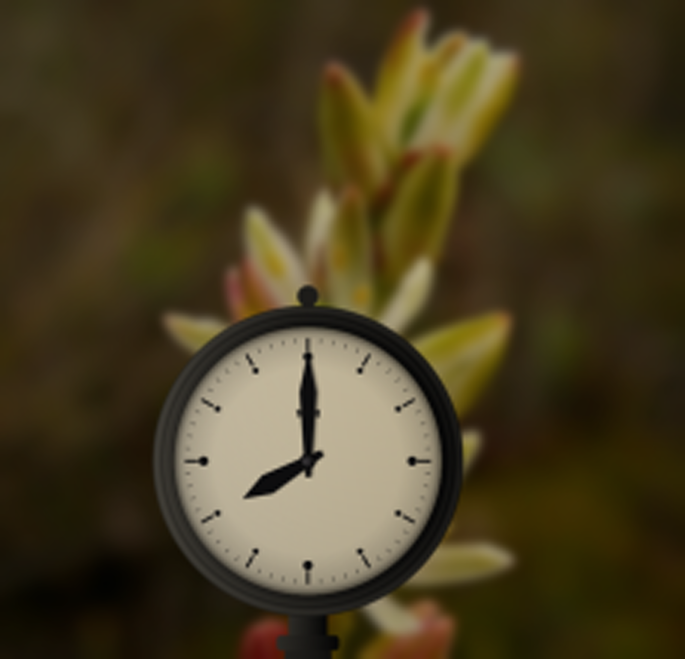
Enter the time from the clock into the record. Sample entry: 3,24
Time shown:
8,00
